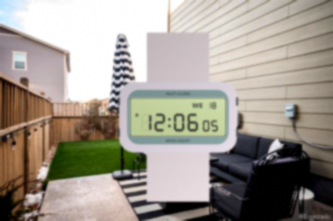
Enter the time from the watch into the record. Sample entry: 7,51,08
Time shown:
12,06,05
